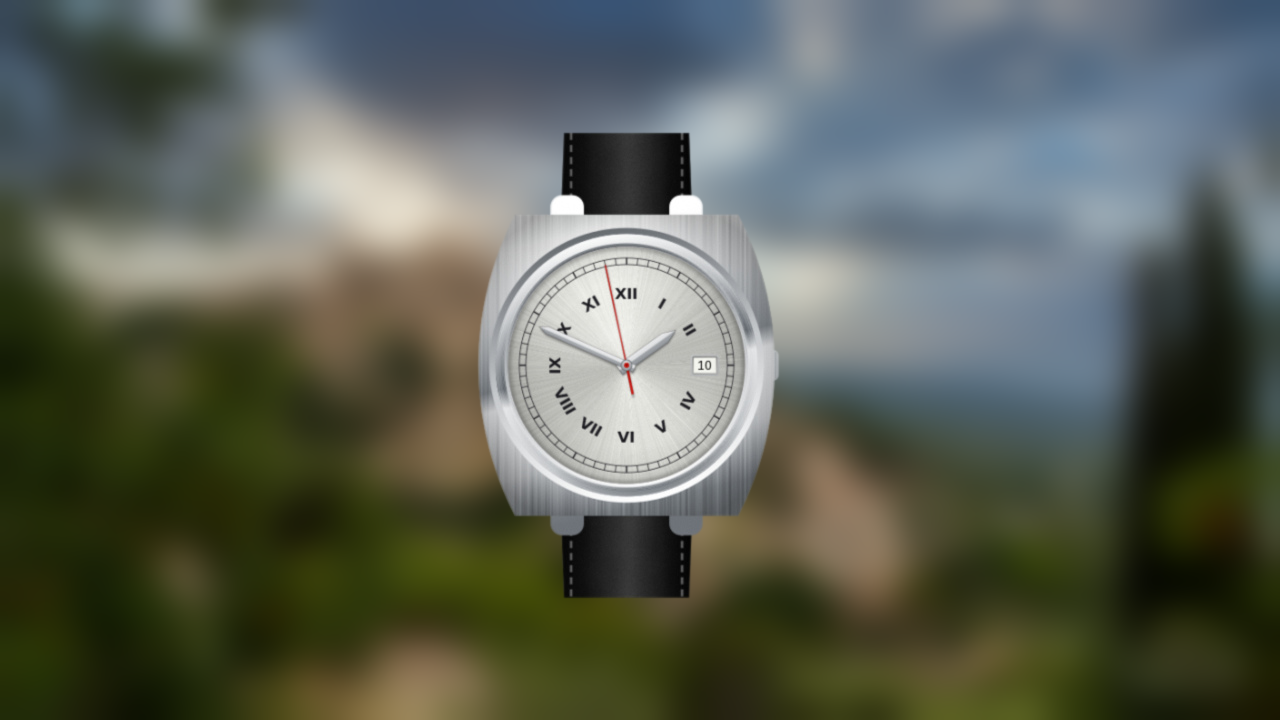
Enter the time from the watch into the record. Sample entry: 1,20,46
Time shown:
1,48,58
